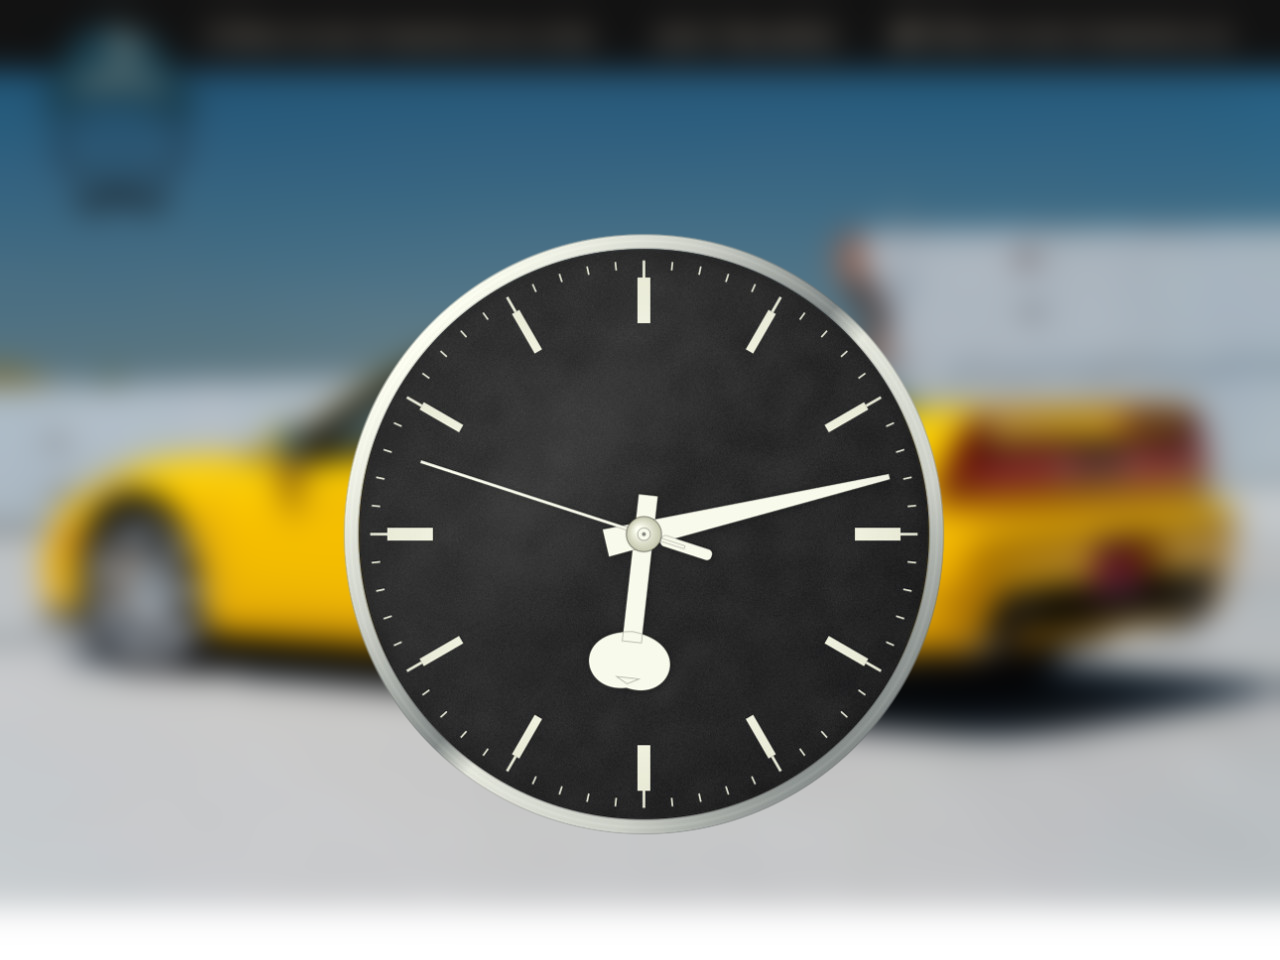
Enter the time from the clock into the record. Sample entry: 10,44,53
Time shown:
6,12,48
